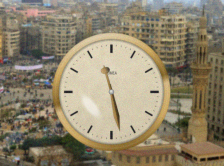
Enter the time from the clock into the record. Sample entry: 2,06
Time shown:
11,28
